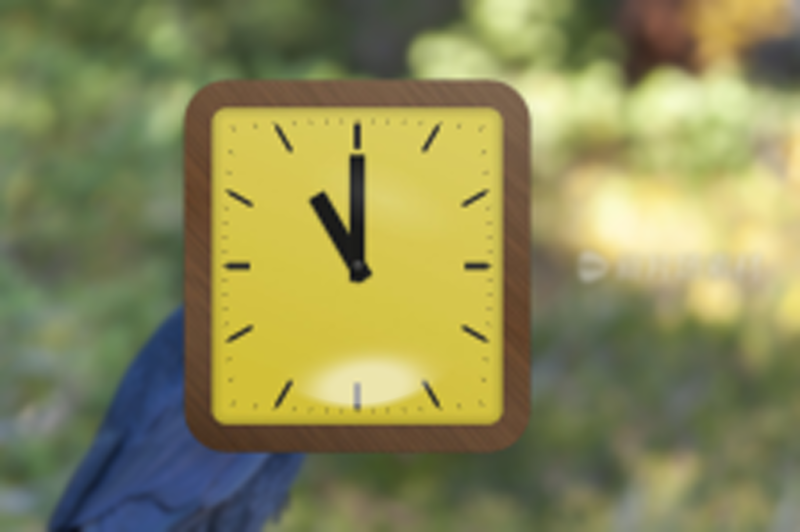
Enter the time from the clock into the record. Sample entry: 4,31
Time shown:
11,00
